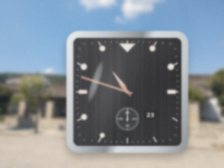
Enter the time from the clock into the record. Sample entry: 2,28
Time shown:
10,48
